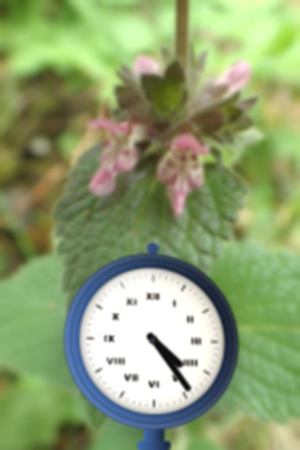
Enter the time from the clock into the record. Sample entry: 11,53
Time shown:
4,24
